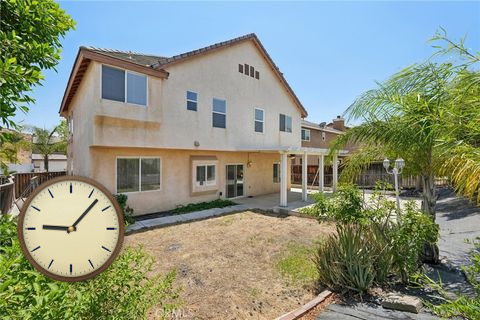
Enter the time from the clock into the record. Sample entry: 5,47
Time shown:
9,07
